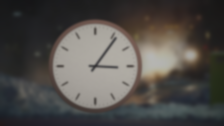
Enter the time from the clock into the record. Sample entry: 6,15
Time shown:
3,06
